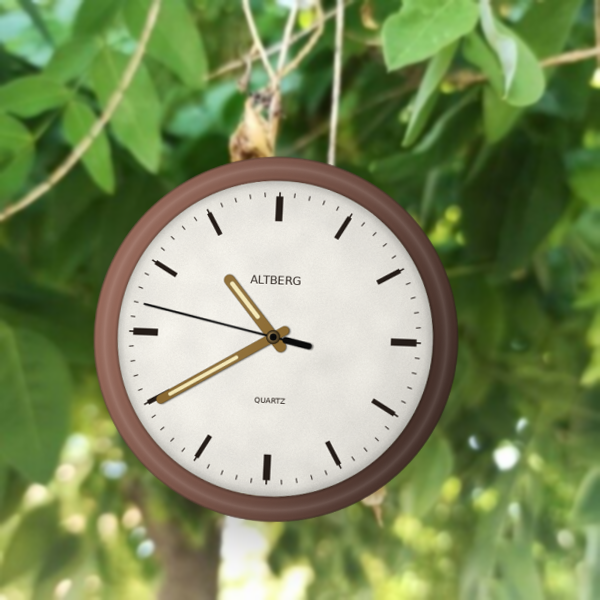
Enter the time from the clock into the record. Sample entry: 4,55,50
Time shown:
10,39,47
